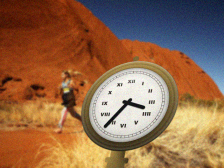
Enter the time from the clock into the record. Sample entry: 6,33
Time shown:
3,36
